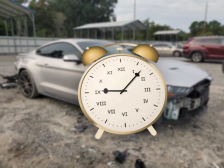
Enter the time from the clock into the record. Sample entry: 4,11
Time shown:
9,07
